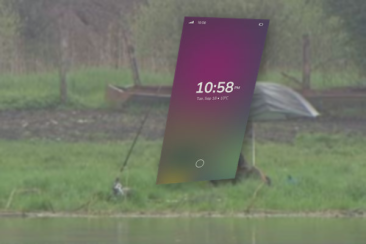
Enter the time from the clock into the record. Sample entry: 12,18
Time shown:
10,58
